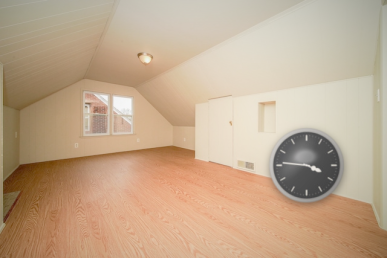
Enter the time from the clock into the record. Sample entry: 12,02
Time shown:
3,46
